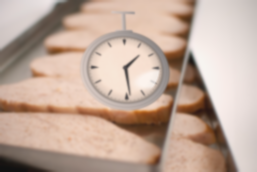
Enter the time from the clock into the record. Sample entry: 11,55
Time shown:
1,29
